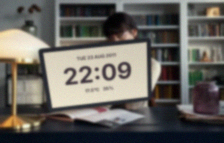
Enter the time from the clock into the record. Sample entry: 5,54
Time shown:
22,09
